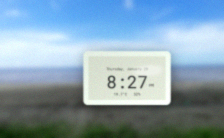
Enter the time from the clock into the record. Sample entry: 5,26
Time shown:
8,27
